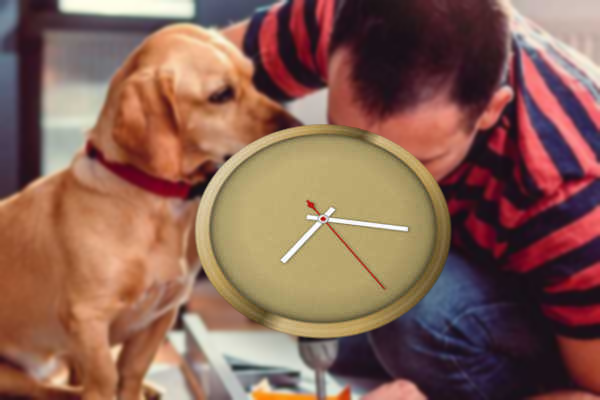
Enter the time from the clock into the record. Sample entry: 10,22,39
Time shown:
7,16,24
